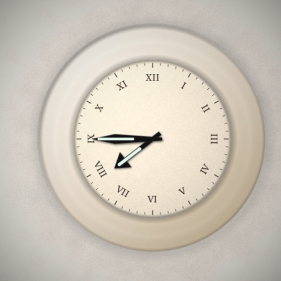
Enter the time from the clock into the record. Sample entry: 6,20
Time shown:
7,45
